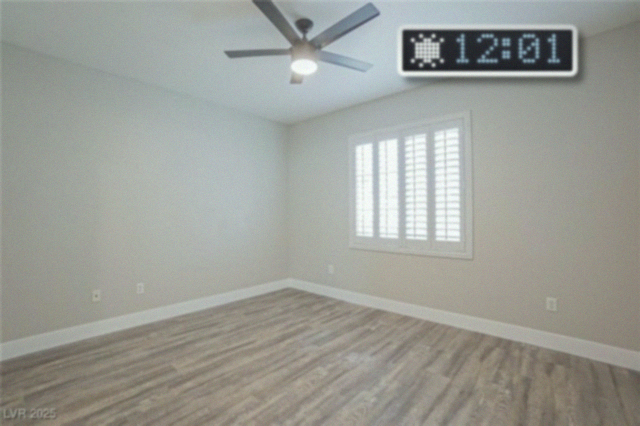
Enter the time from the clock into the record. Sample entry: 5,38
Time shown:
12,01
